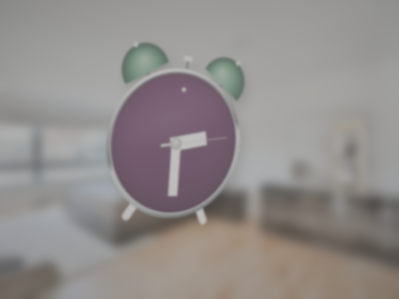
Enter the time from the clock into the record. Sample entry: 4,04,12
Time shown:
2,29,13
